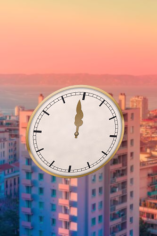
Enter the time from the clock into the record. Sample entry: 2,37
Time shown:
11,59
